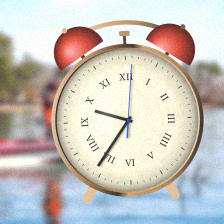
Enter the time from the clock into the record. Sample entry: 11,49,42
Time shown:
9,36,01
